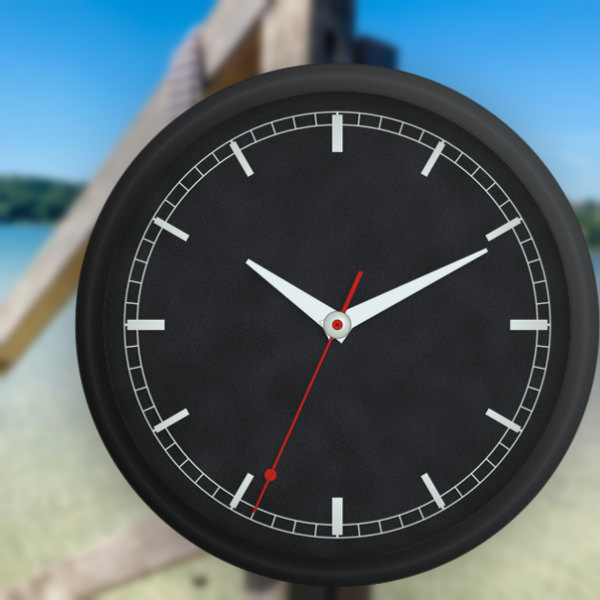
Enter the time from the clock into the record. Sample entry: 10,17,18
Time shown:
10,10,34
